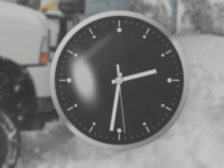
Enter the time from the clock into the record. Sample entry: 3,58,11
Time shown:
2,31,29
